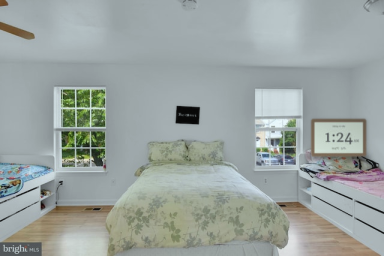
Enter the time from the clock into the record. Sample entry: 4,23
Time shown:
1,24
